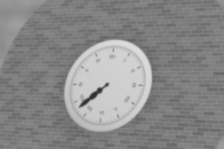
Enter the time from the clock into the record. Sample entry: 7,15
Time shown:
7,38
